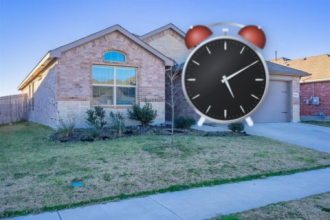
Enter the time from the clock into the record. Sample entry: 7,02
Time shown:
5,10
